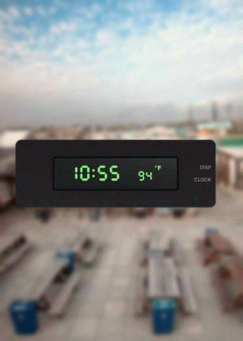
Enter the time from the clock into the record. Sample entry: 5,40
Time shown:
10,55
